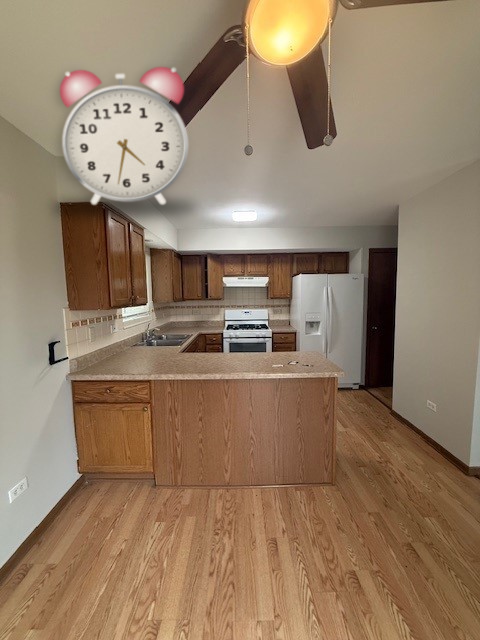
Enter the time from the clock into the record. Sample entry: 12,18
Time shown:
4,32
